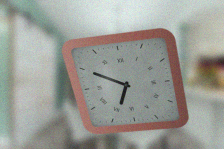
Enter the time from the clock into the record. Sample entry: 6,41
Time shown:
6,50
